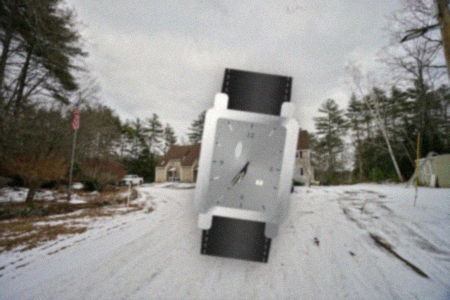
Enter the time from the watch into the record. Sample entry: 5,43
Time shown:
6,35
